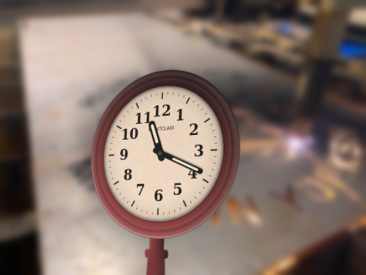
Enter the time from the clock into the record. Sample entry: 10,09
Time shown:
11,19
